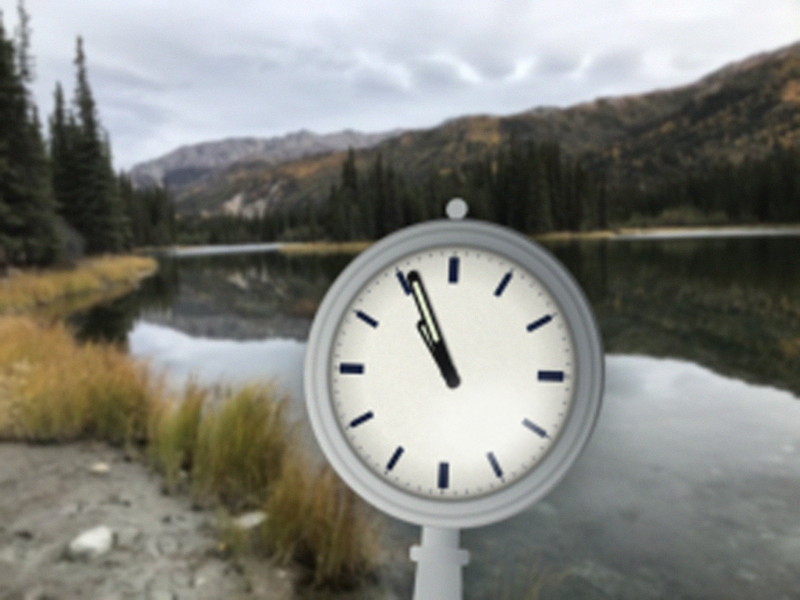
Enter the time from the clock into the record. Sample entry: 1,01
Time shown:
10,56
